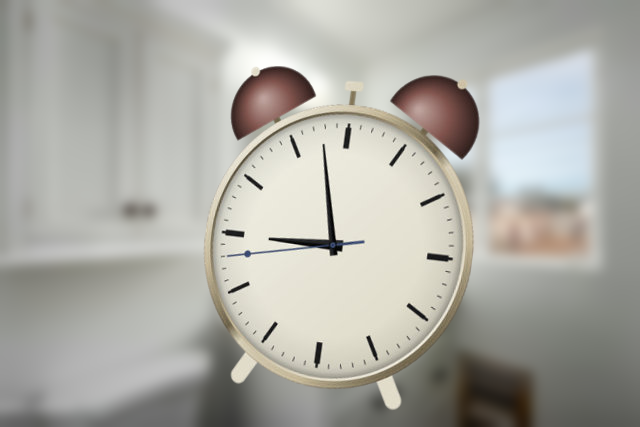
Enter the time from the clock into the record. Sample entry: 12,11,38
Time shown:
8,57,43
